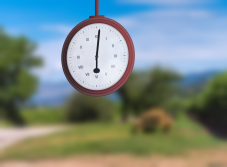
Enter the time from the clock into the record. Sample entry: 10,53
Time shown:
6,01
